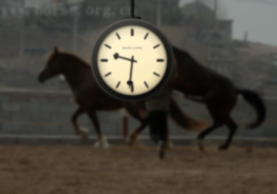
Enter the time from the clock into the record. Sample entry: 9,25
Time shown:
9,31
